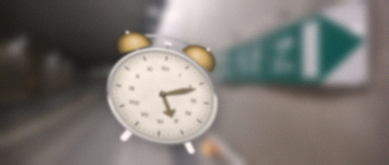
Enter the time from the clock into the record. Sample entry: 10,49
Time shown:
5,11
